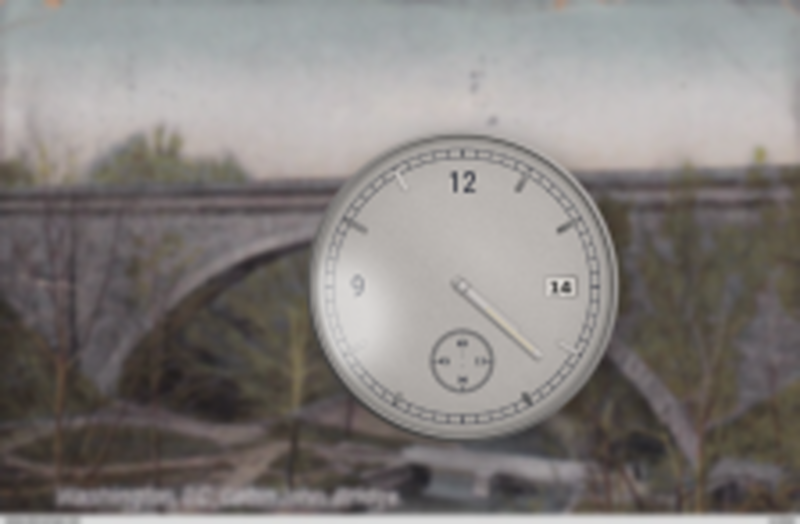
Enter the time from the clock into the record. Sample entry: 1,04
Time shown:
4,22
